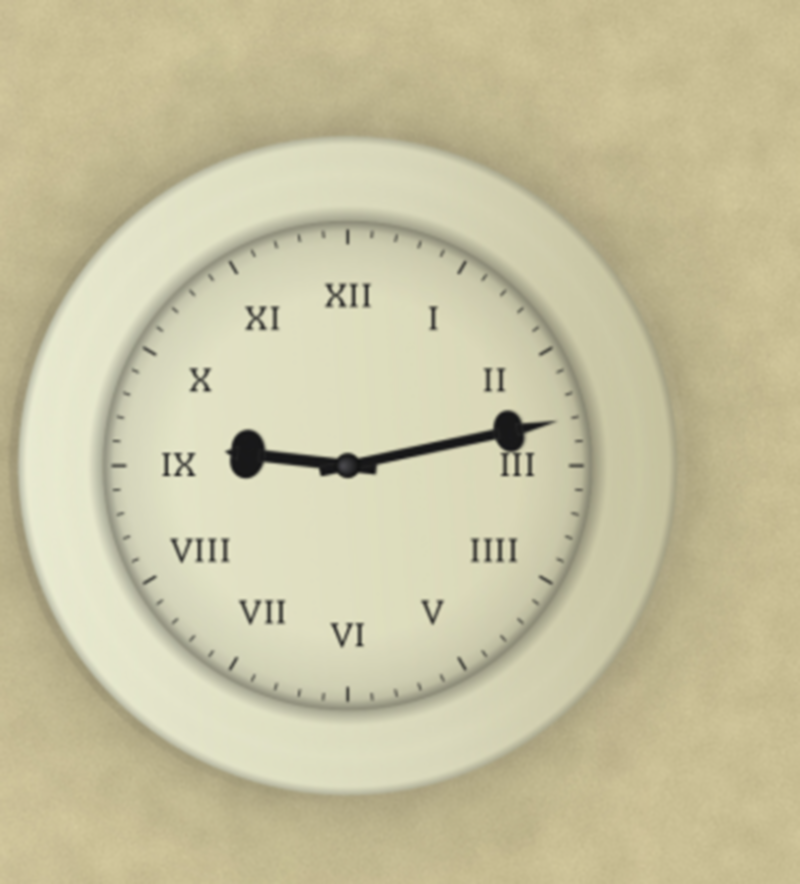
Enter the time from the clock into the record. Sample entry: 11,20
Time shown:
9,13
